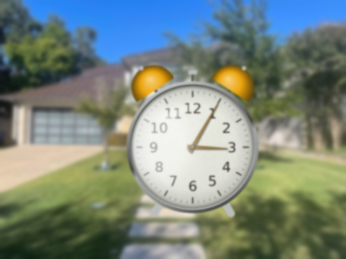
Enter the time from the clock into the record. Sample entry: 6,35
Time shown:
3,05
